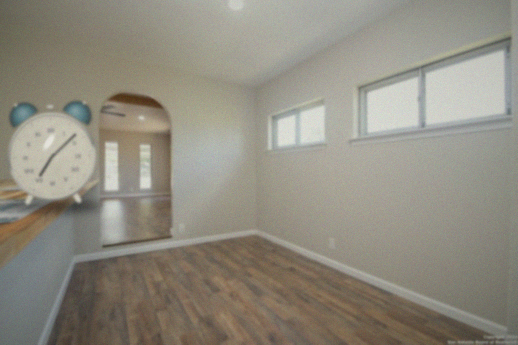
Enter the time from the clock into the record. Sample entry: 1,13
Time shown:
7,08
